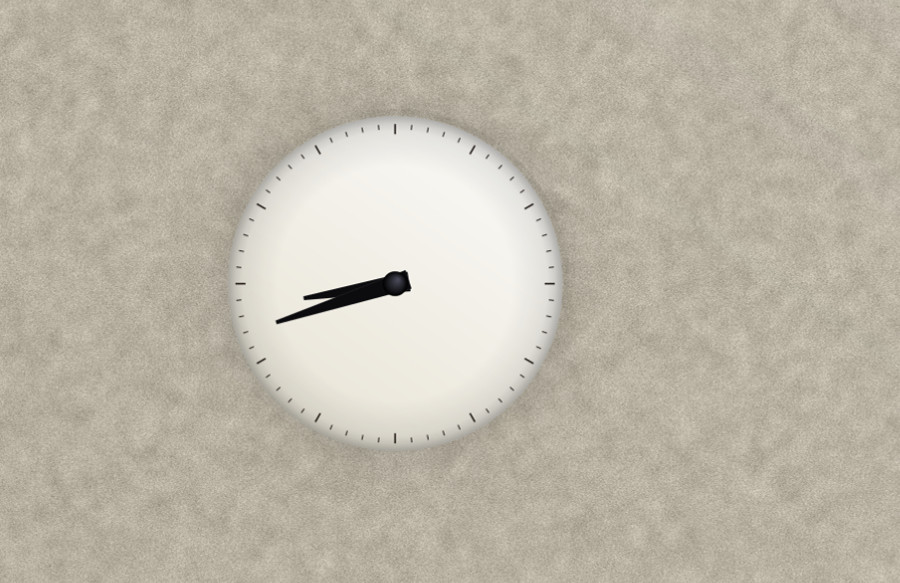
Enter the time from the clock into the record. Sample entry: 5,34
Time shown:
8,42
